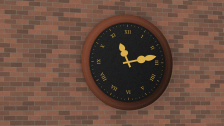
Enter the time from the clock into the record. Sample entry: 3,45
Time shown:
11,13
